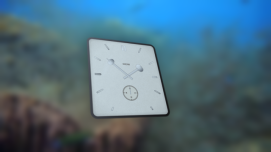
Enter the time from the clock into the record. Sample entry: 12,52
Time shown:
1,52
